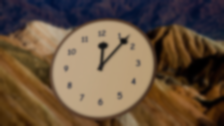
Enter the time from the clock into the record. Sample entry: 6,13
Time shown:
12,07
